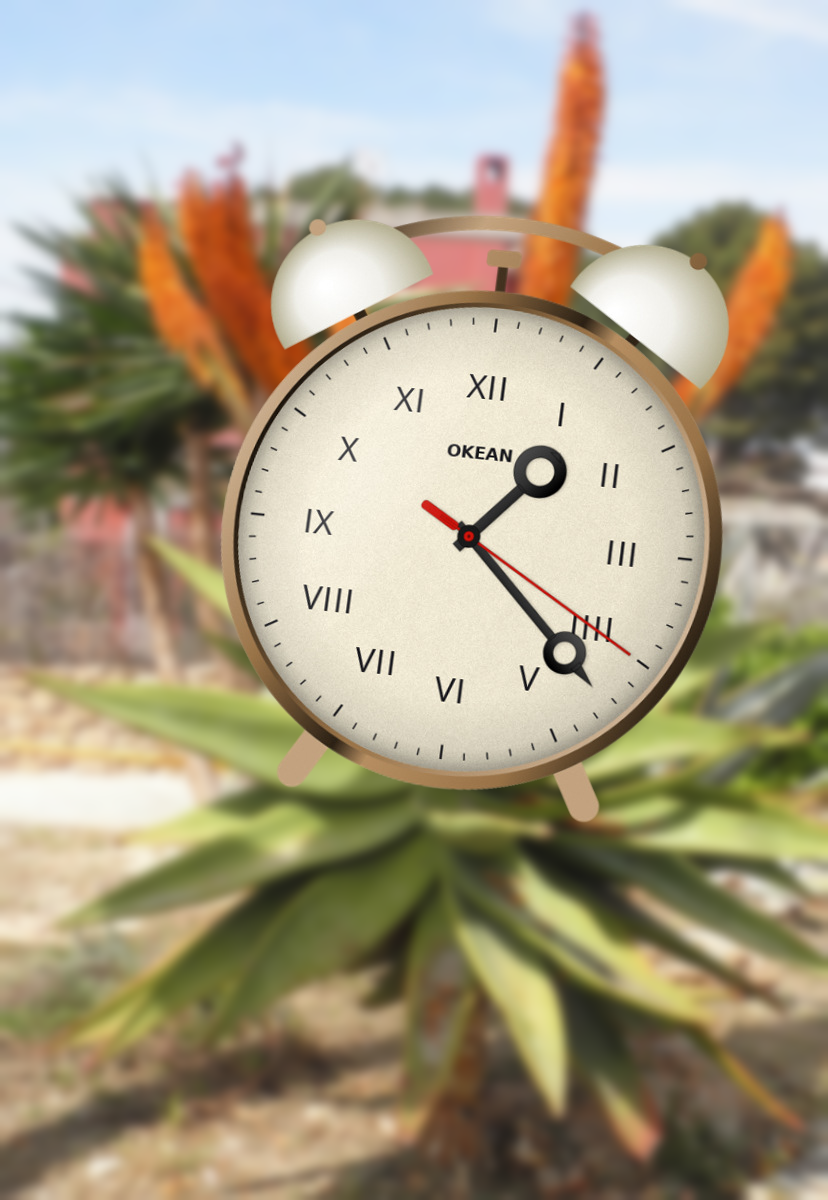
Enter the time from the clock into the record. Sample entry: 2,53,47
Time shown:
1,22,20
